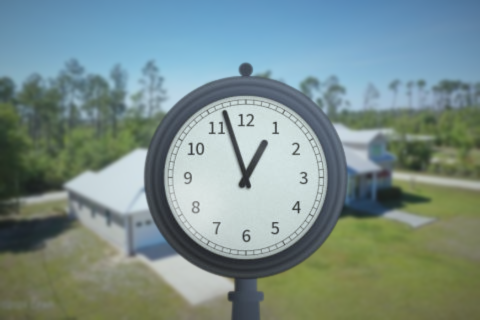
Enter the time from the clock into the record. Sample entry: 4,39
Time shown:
12,57
